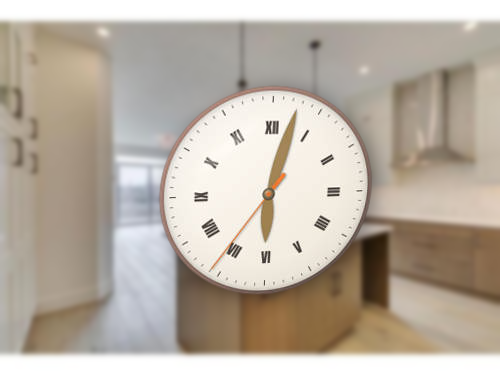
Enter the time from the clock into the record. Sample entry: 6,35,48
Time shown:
6,02,36
